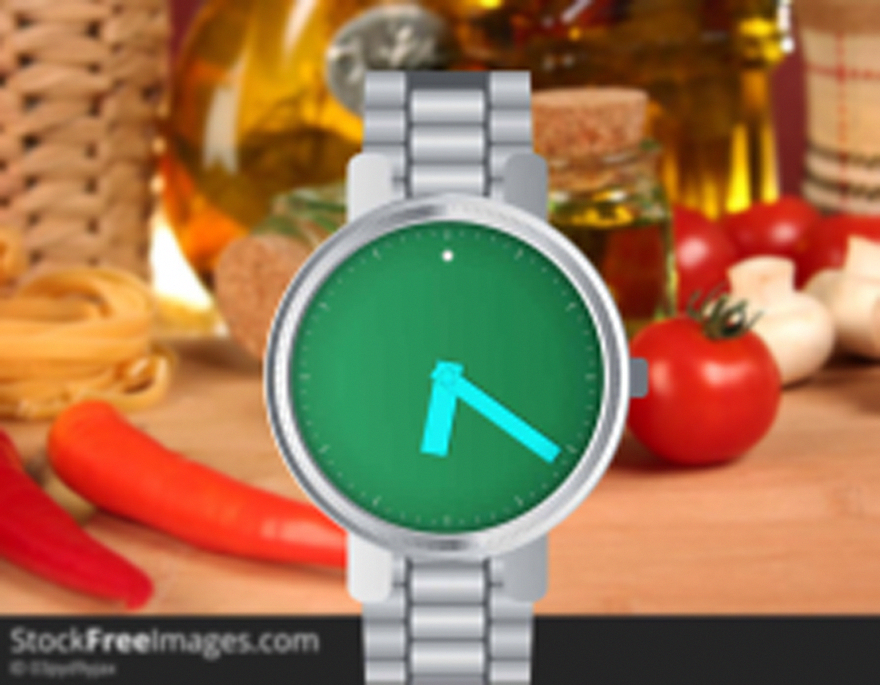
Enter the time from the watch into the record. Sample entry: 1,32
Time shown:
6,21
